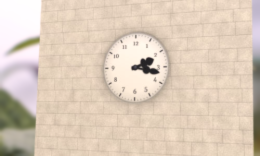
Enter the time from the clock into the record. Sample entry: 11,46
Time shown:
2,17
